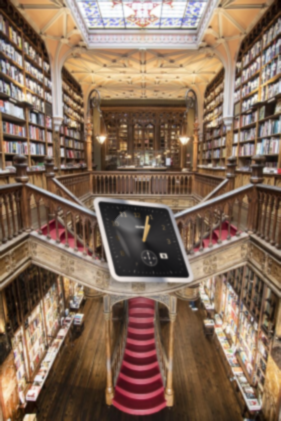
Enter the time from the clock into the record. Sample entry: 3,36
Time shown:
1,04
